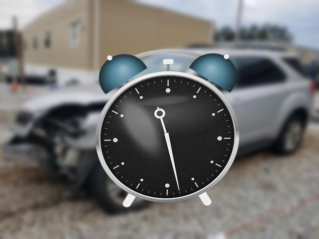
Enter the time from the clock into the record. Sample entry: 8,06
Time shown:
11,28
